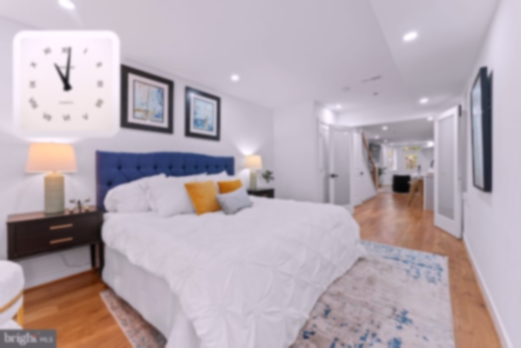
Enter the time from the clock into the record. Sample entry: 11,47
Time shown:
11,01
